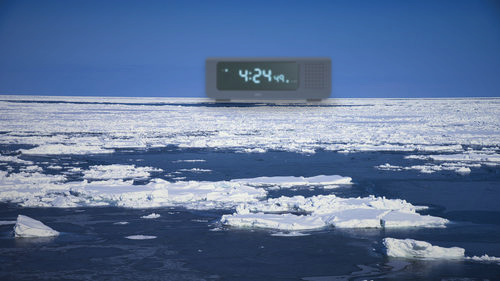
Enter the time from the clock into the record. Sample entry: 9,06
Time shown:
4,24
